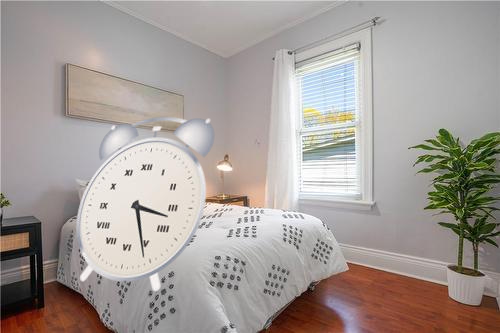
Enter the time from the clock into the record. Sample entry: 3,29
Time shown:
3,26
